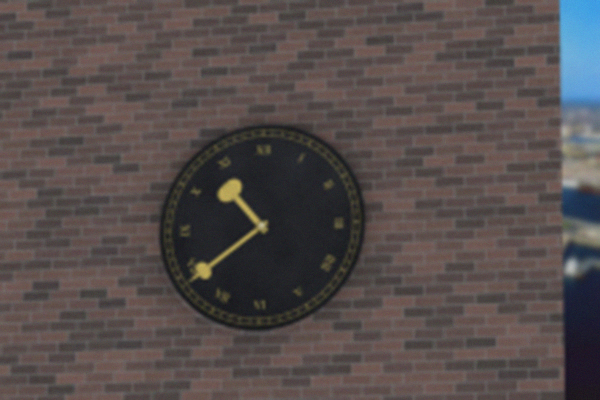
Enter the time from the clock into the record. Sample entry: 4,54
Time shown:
10,39
